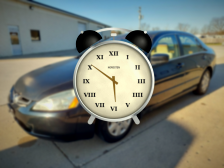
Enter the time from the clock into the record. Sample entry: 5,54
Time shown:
5,51
